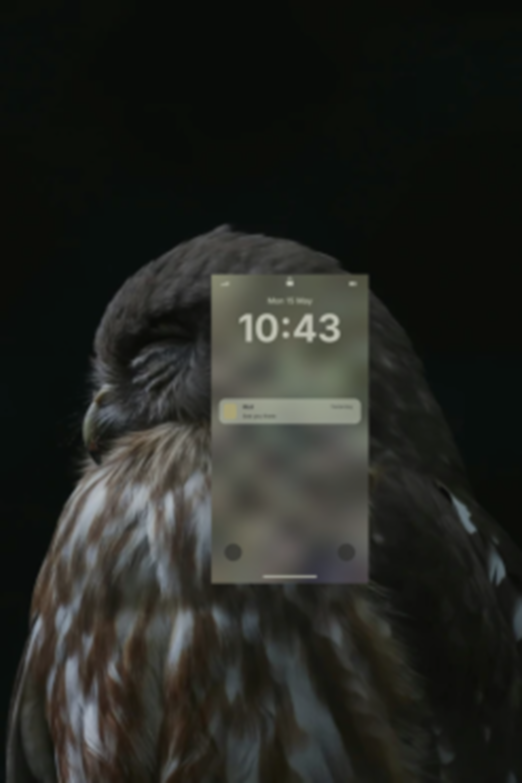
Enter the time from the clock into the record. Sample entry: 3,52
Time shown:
10,43
